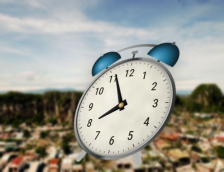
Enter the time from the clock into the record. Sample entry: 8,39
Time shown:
7,56
